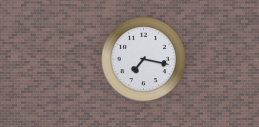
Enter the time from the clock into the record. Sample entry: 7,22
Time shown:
7,17
